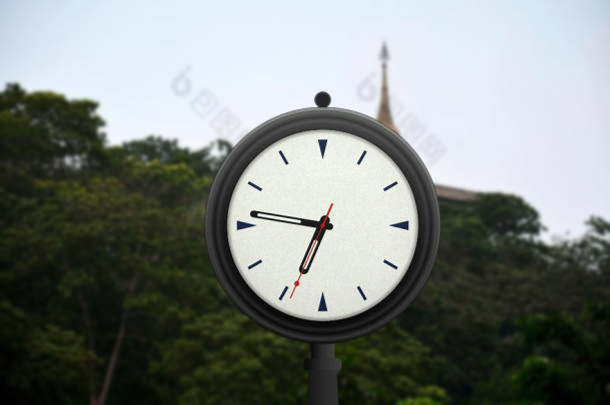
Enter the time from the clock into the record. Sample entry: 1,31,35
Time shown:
6,46,34
